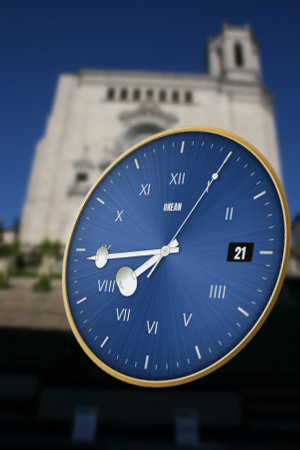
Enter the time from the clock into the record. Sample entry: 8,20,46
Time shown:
7,44,05
